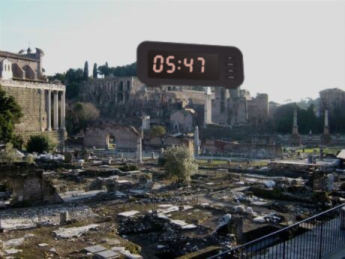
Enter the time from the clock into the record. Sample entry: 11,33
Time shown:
5,47
